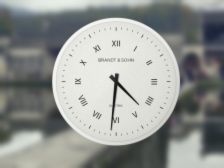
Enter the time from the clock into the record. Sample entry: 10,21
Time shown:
4,31
